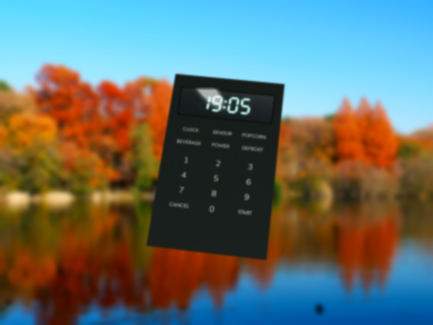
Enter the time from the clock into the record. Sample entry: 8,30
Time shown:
19,05
